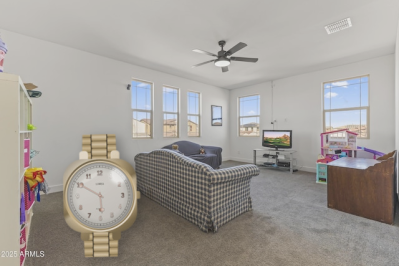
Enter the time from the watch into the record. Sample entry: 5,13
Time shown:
5,50
